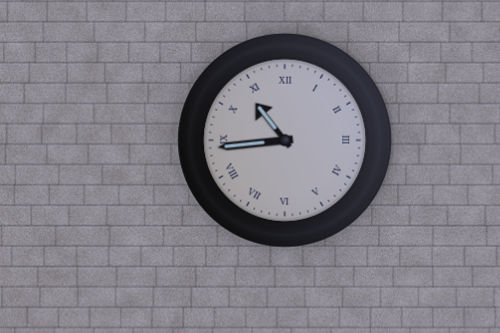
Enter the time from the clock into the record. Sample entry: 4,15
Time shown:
10,44
